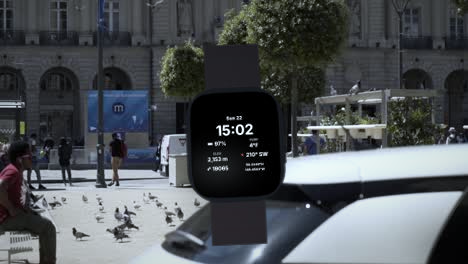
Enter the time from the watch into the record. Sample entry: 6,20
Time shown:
15,02
